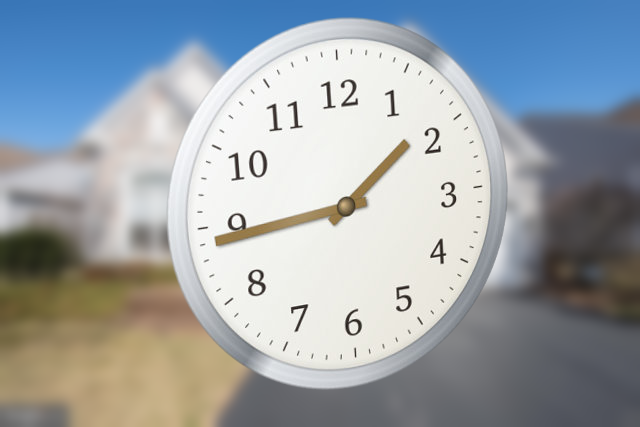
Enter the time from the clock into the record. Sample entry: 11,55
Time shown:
1,44
